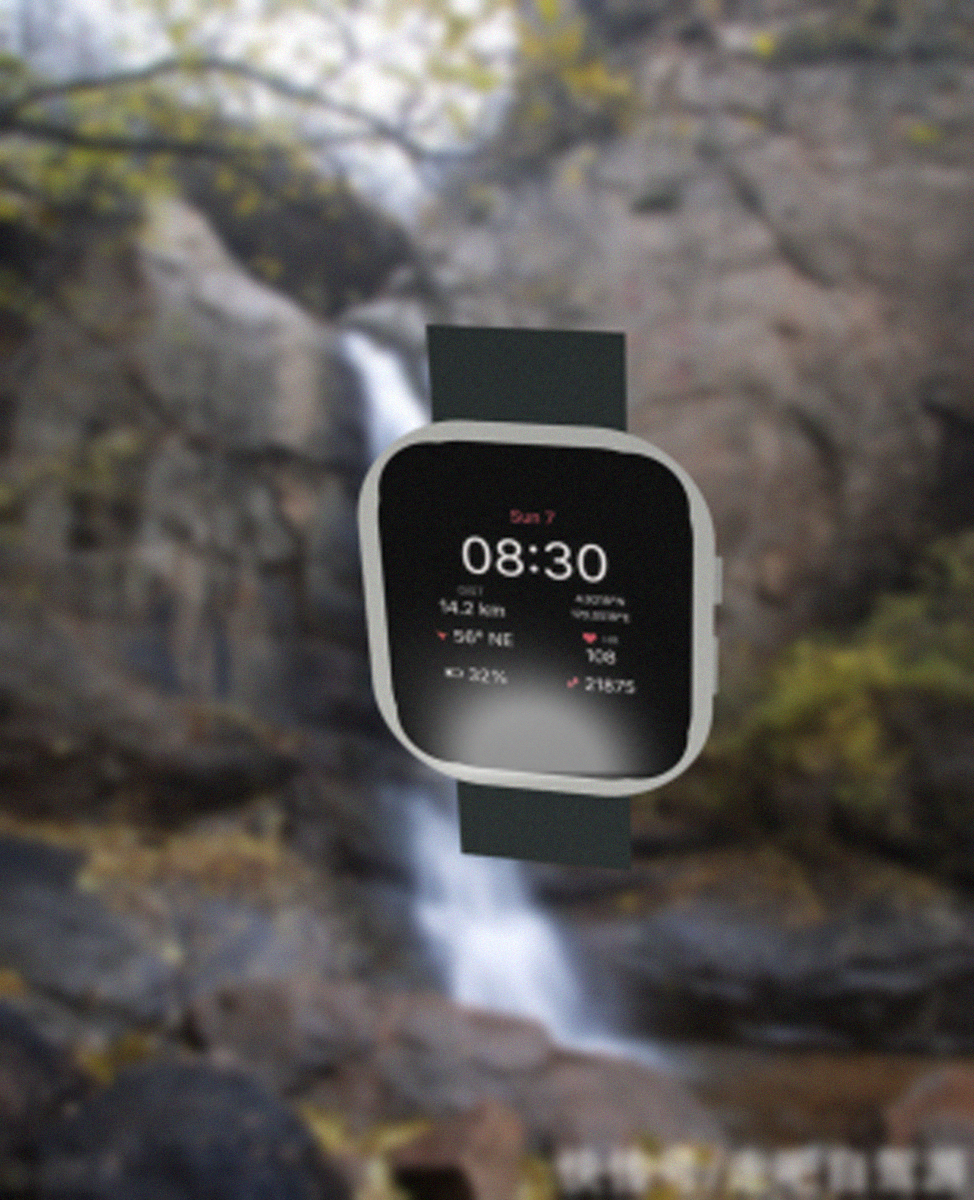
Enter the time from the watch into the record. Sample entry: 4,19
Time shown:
8,30
